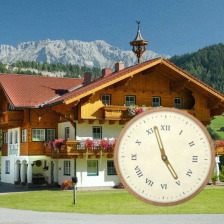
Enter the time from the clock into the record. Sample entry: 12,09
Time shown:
4,57
